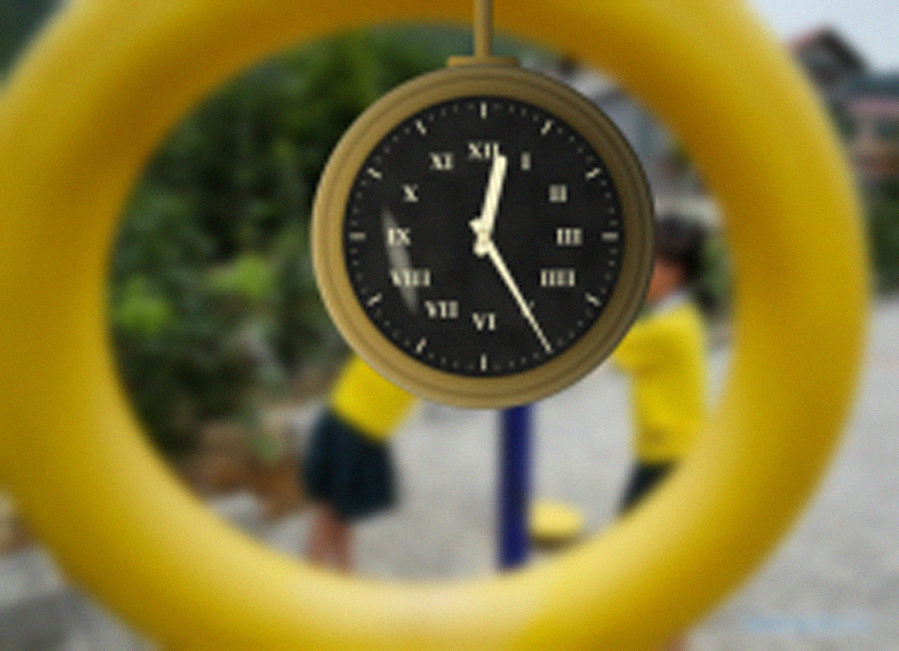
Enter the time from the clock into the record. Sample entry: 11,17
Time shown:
12,25
